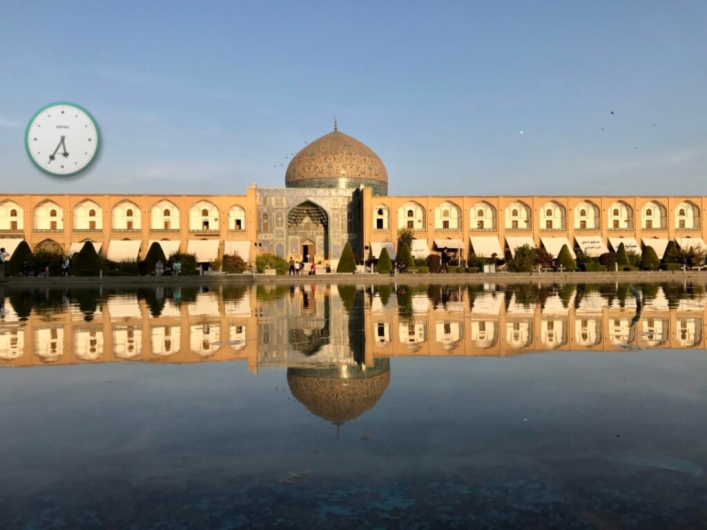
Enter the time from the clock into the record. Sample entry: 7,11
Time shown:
5,35
